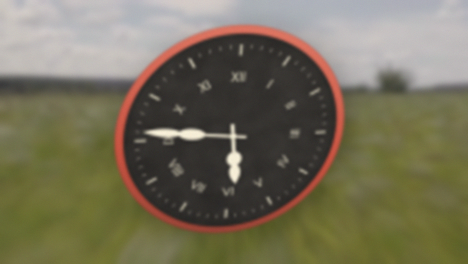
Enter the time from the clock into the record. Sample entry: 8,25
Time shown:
5,46
